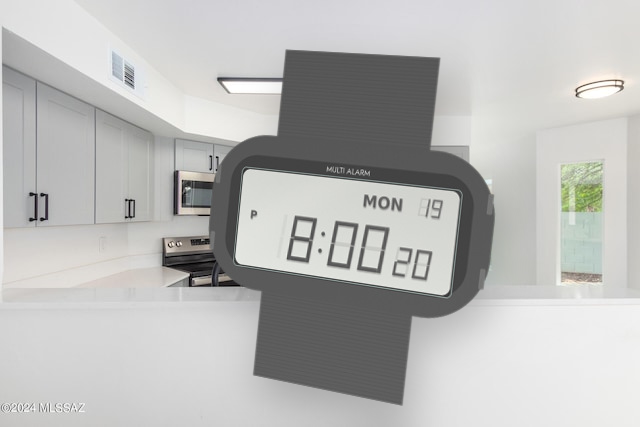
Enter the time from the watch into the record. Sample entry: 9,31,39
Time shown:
8,00,20
